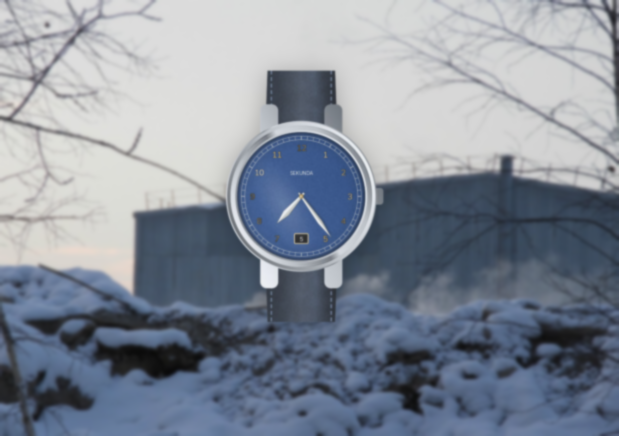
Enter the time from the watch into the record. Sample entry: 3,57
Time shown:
7,24
